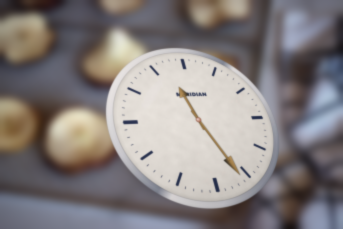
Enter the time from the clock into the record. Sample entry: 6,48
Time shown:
11,26
